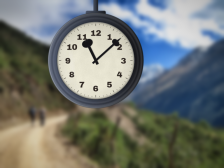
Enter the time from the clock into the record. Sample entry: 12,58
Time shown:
11,08
